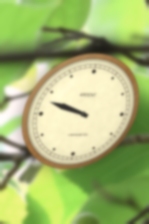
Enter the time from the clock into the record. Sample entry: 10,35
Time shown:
9,48
